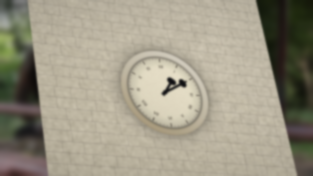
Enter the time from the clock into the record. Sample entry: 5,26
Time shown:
1,10
